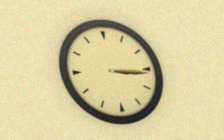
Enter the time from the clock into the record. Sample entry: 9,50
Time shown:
3,16
